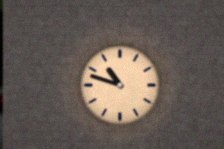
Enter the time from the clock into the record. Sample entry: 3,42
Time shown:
10,48
